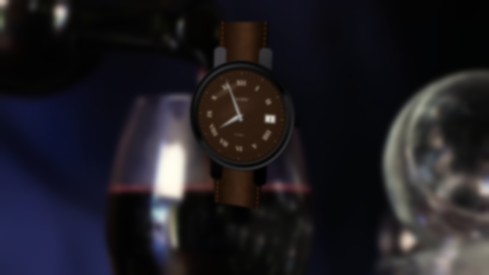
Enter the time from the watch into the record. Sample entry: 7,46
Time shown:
7,56
